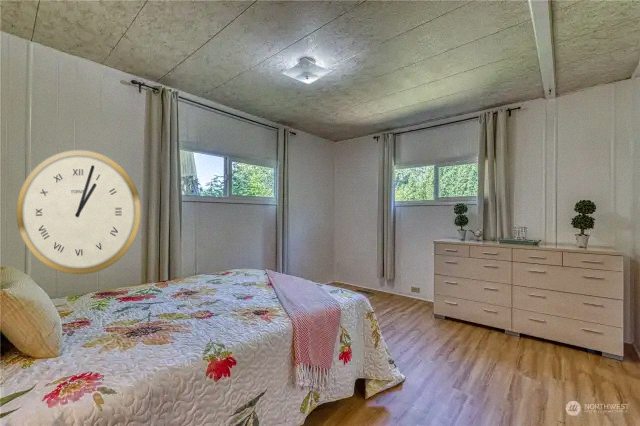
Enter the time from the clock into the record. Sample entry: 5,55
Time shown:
1,03
